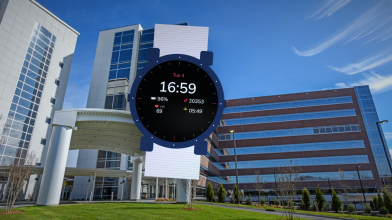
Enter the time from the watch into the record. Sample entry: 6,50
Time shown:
16,59
